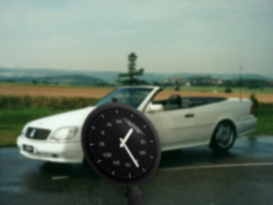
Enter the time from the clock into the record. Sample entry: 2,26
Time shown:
1,26
